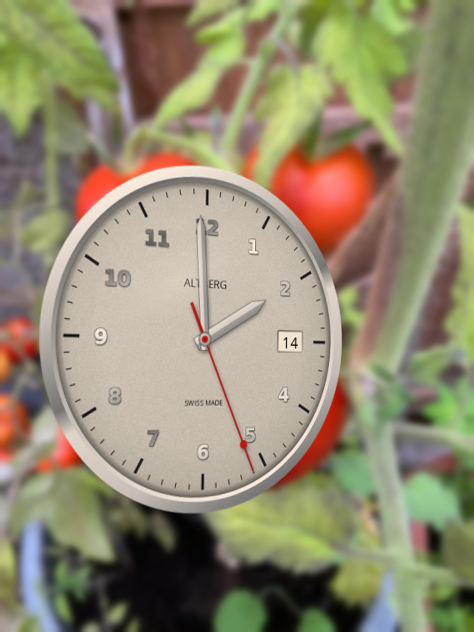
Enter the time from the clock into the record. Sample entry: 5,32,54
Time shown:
1,59,26
